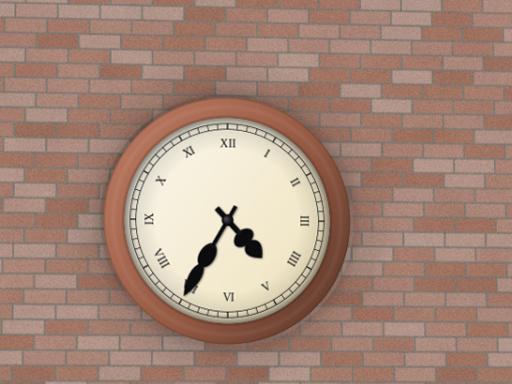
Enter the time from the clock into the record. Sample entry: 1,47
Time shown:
4,35
